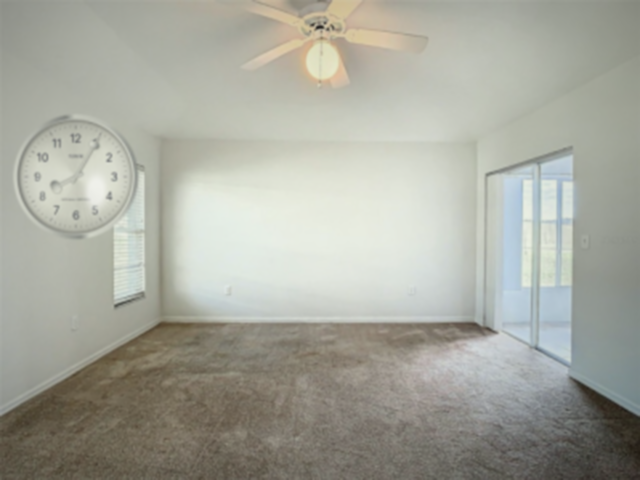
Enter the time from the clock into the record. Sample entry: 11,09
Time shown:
8,05
